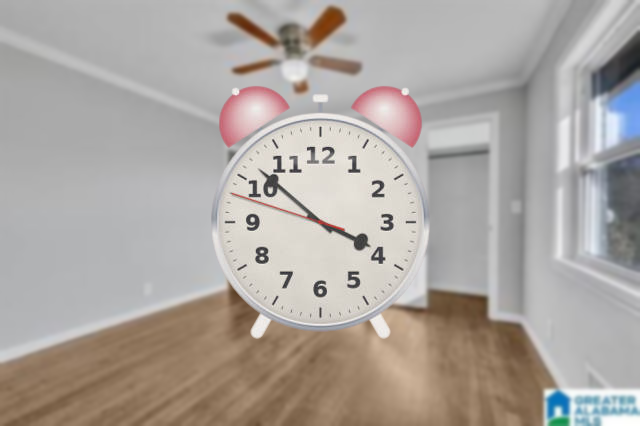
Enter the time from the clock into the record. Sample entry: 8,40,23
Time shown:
3,51,48
